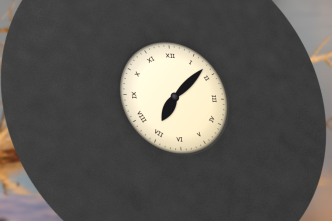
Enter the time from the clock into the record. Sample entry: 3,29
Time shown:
7,08
